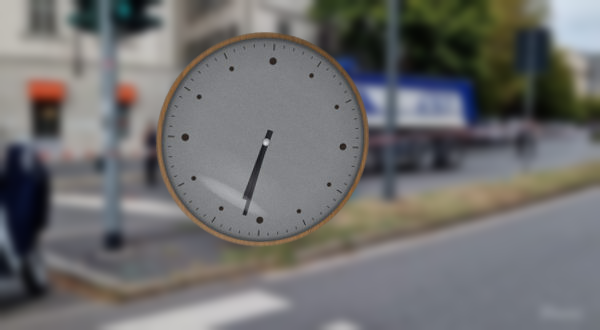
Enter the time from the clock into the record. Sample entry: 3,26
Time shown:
6,32
